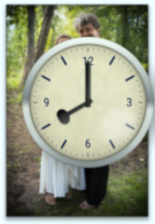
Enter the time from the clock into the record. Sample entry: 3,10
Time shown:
8,00
